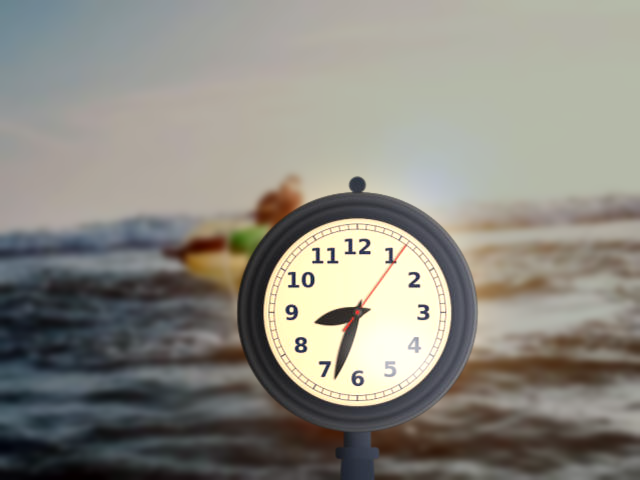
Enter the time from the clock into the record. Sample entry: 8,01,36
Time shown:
8,33,06
